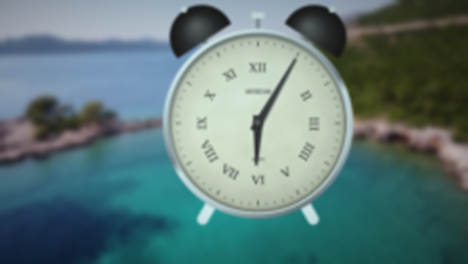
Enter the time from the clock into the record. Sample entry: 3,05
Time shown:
6,05
